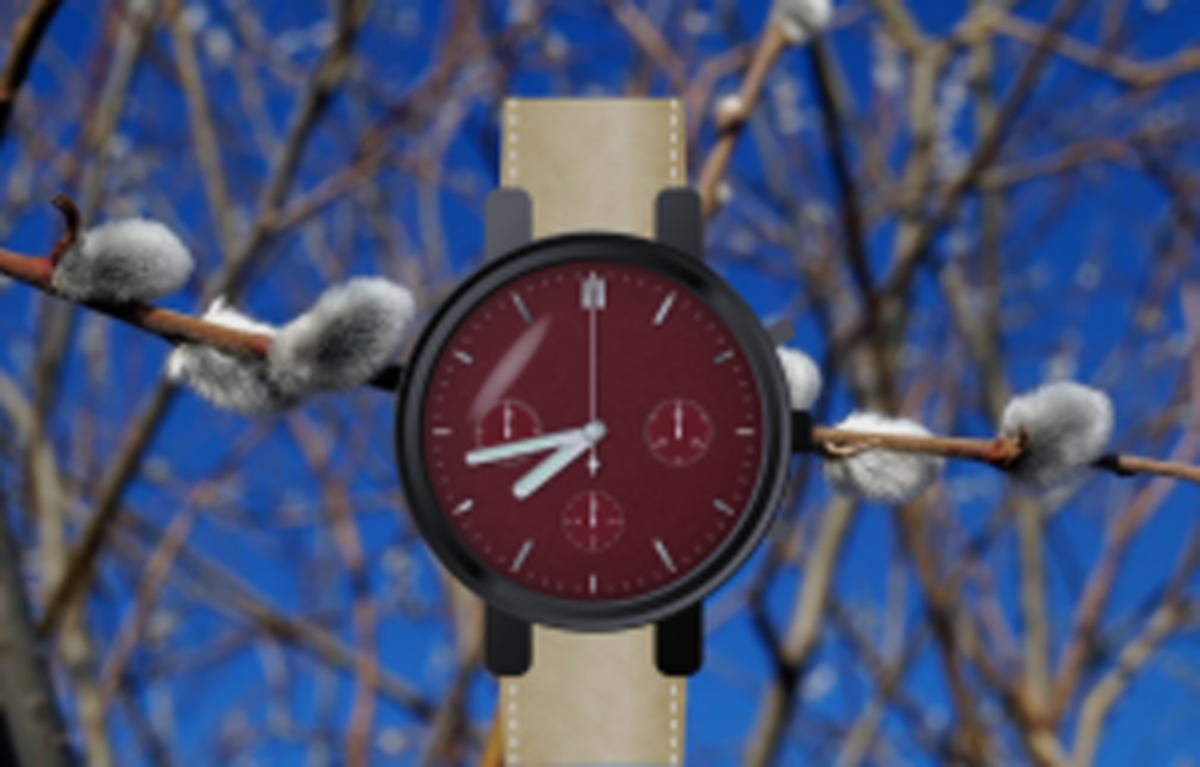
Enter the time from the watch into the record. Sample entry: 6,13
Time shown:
7,43
